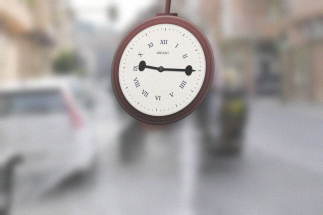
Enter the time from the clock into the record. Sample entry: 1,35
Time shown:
9,15
